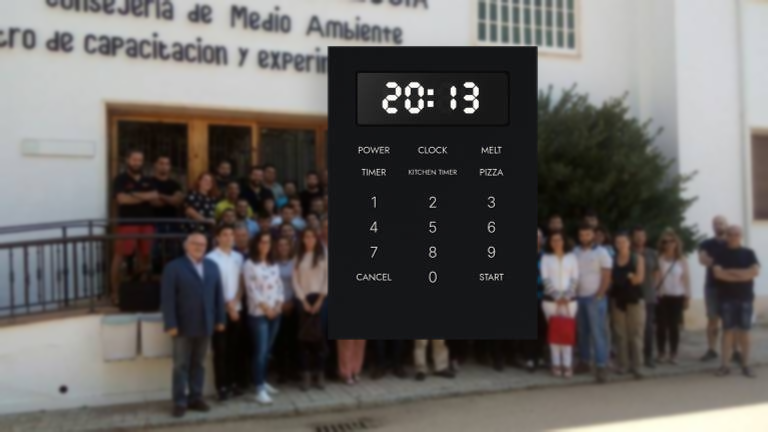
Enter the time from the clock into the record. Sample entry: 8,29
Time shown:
20,13
